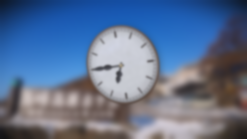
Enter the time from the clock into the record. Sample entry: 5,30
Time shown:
6,45
